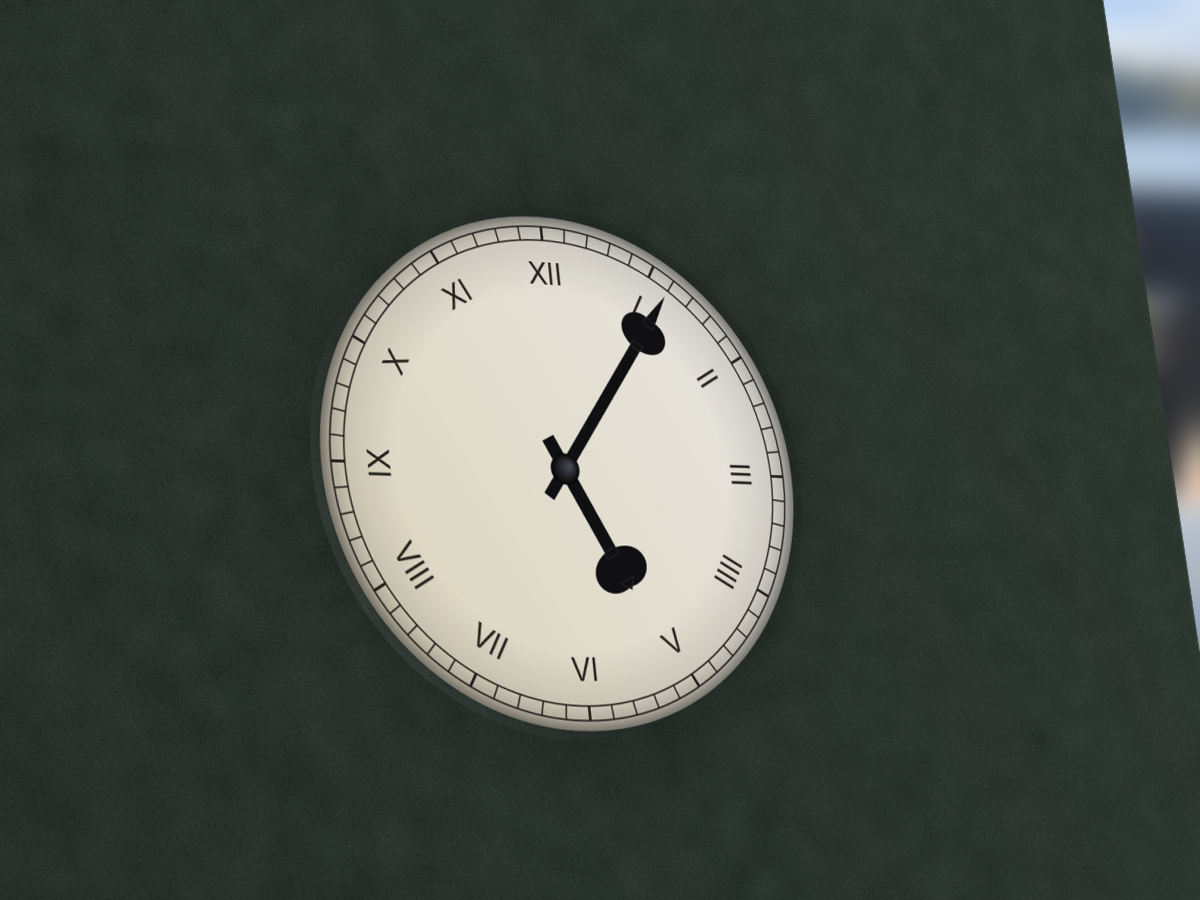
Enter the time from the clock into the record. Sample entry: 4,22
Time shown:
5,06
